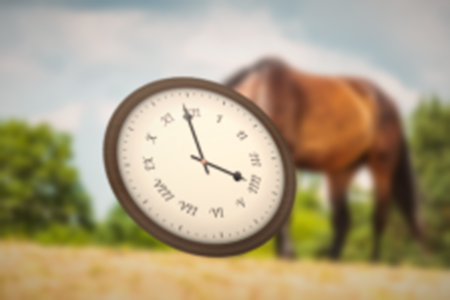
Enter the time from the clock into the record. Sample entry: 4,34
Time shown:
3,59
